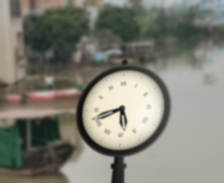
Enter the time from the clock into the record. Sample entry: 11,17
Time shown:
5,42
